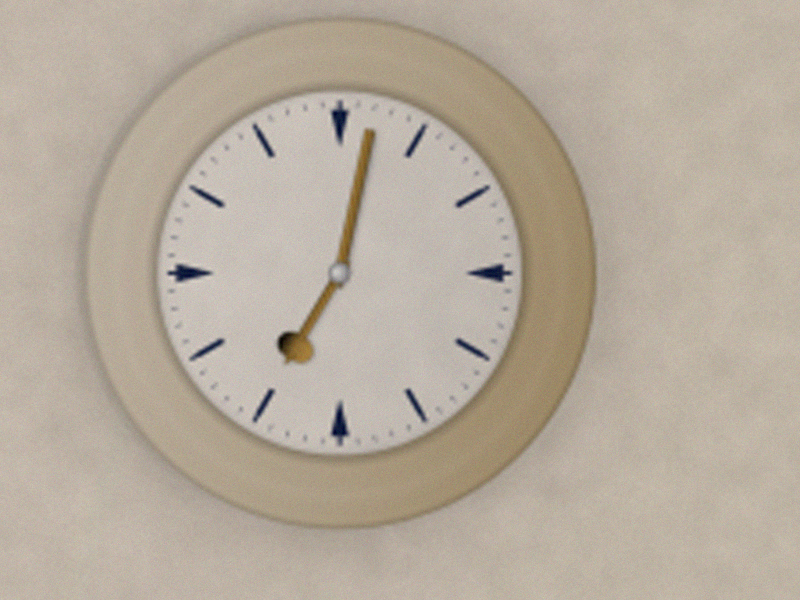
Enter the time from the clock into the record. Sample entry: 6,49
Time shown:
7,02
